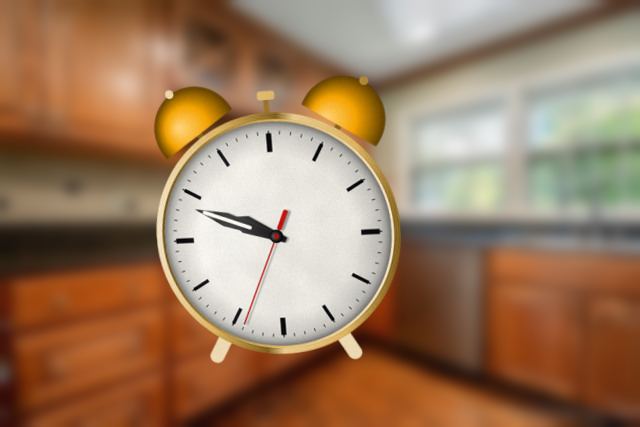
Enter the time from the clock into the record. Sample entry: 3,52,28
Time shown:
9,48,34
